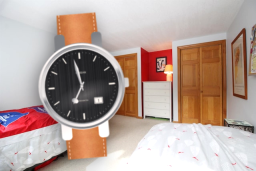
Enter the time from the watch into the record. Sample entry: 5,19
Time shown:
6,58
